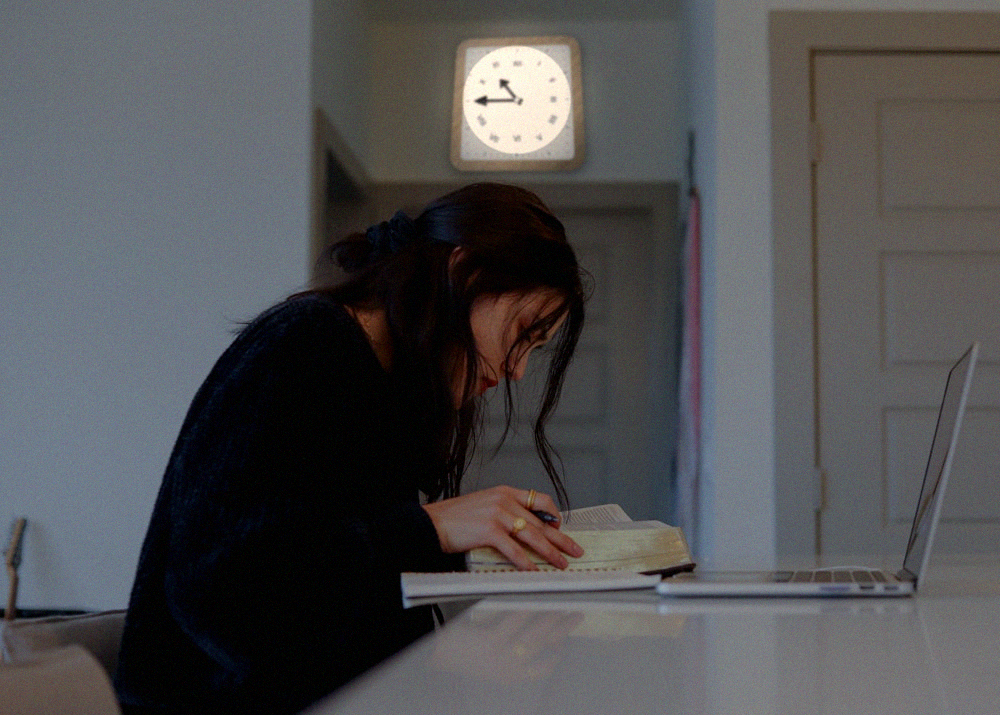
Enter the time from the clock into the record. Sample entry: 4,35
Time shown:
10,45
